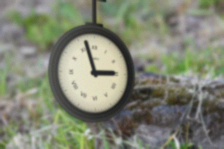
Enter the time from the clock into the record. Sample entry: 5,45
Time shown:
2,57
